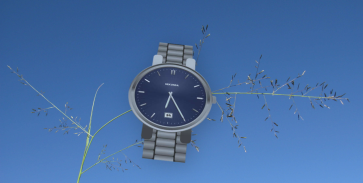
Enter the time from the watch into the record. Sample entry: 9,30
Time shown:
6,25
